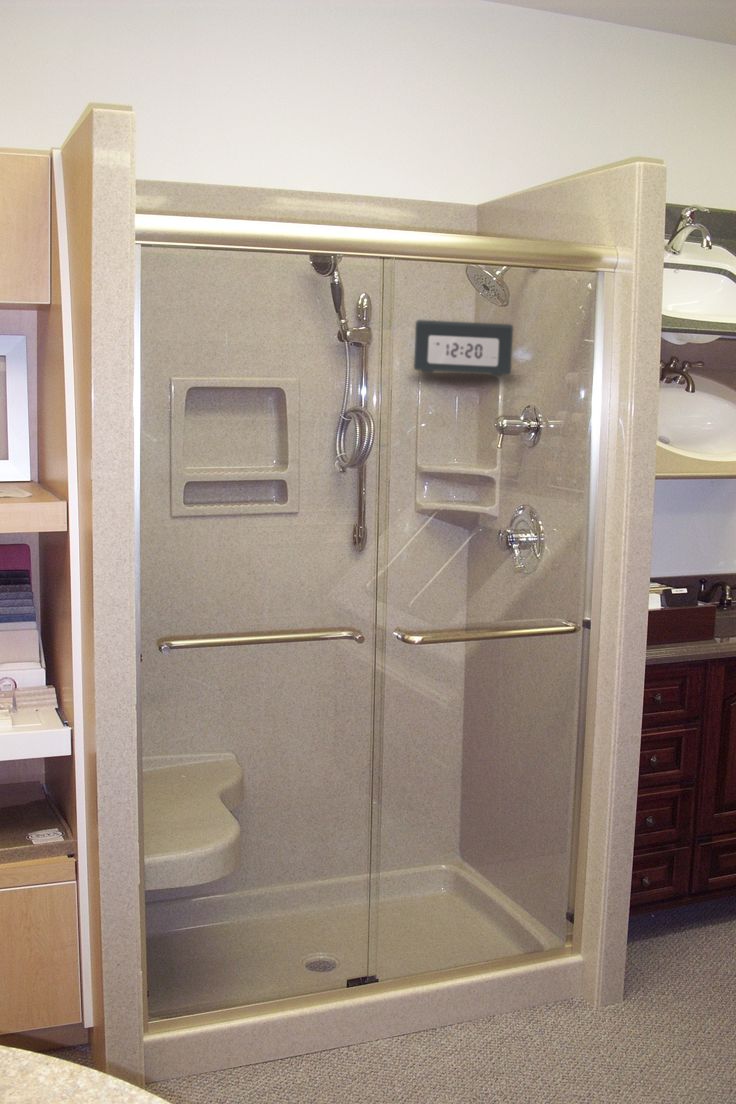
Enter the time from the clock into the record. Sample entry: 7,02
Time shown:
12,20
